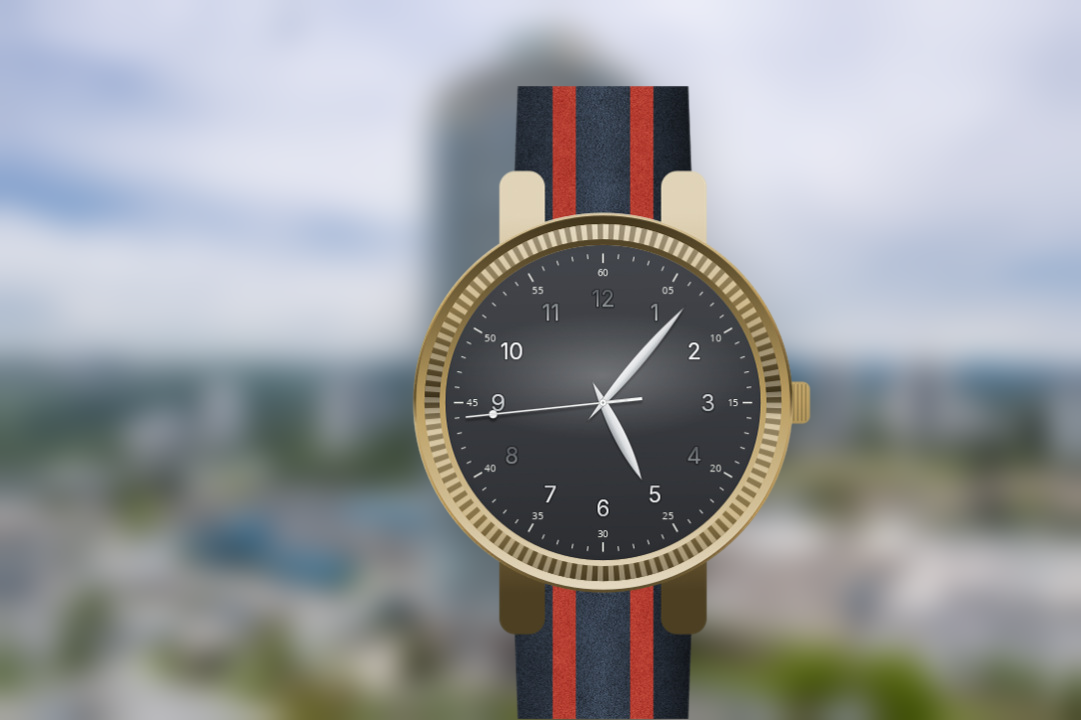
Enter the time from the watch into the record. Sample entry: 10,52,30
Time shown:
5,06,44
